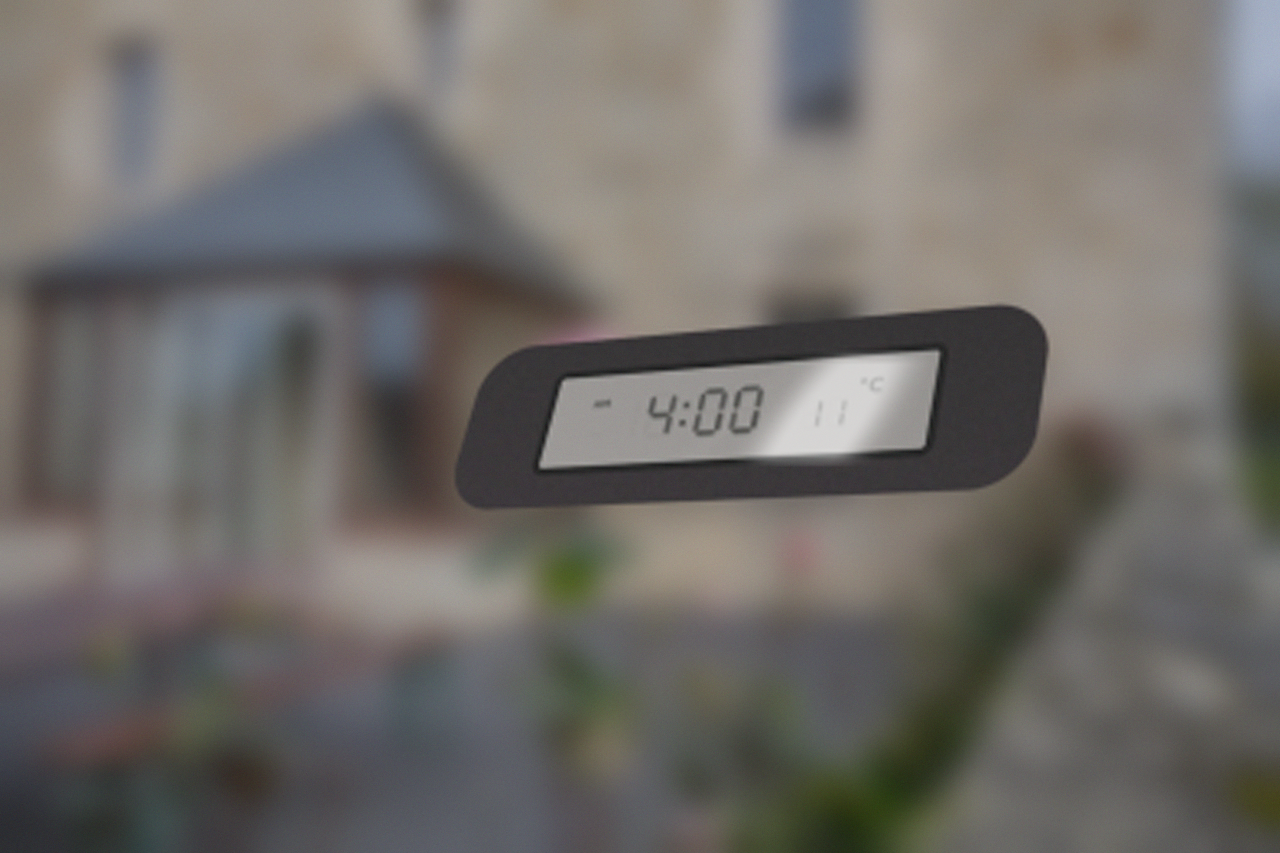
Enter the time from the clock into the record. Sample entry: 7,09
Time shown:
4,00
